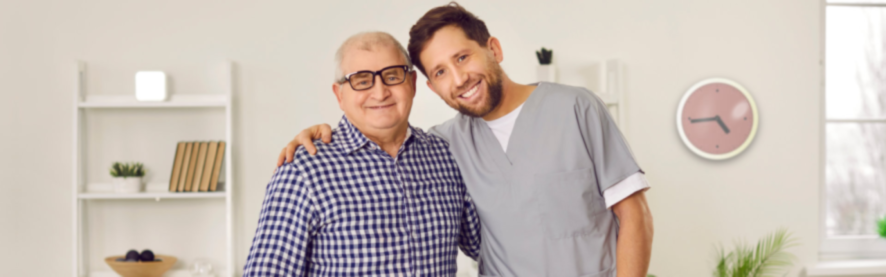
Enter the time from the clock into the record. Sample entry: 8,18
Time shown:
4,44
